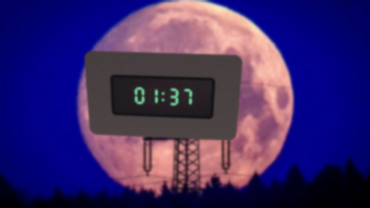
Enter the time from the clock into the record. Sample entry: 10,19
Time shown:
1,37
